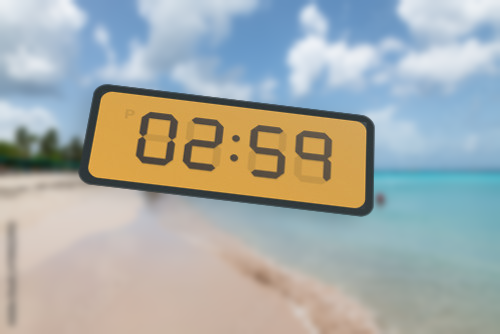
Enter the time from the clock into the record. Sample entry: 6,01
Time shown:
2,59
